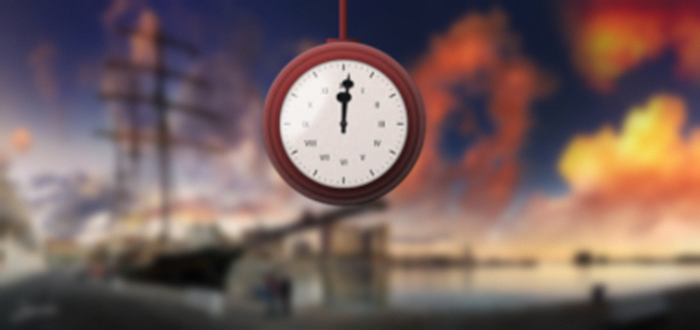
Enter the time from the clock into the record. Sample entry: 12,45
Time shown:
12,01
